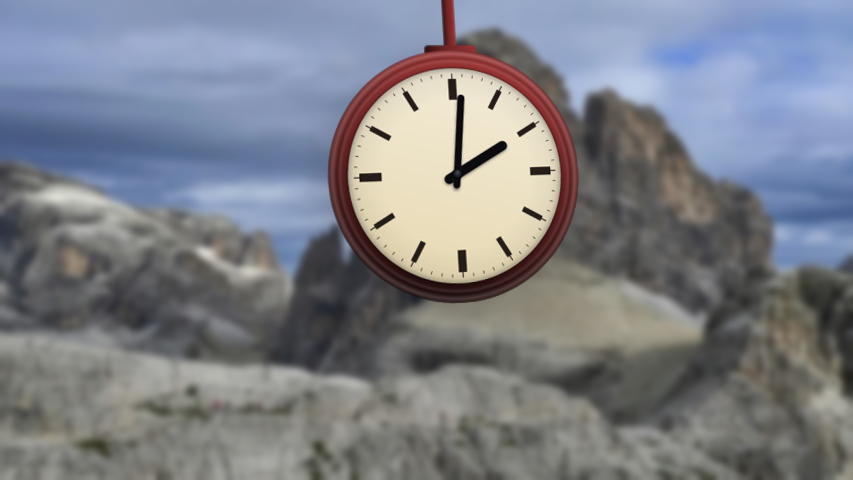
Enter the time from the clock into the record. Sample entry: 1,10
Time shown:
2,01
